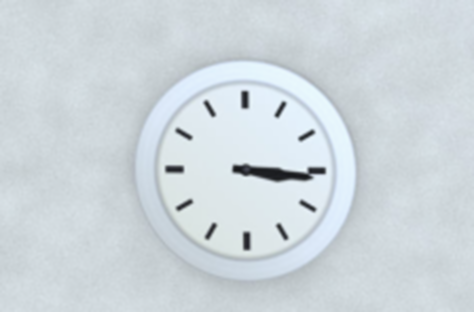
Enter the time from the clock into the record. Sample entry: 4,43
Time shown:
3,16
